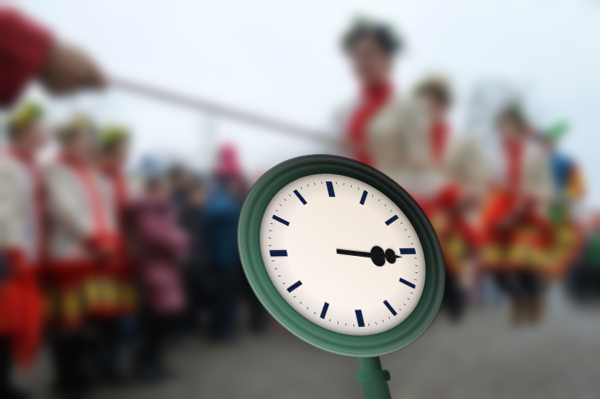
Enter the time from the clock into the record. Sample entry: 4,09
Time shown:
3,16
